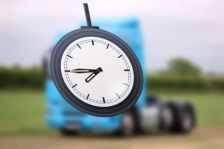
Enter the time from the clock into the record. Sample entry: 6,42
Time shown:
7,45
